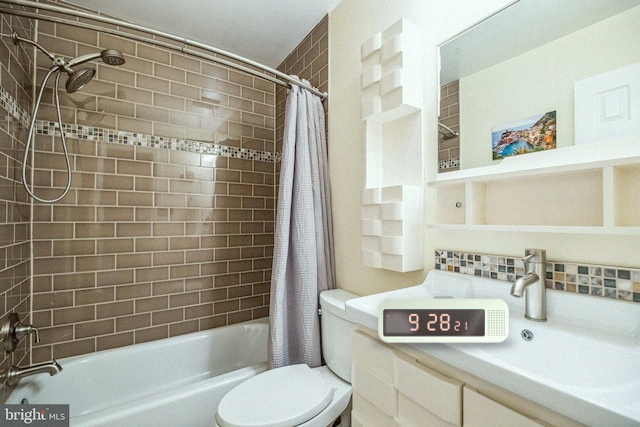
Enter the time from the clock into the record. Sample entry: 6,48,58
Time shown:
9,28,21
